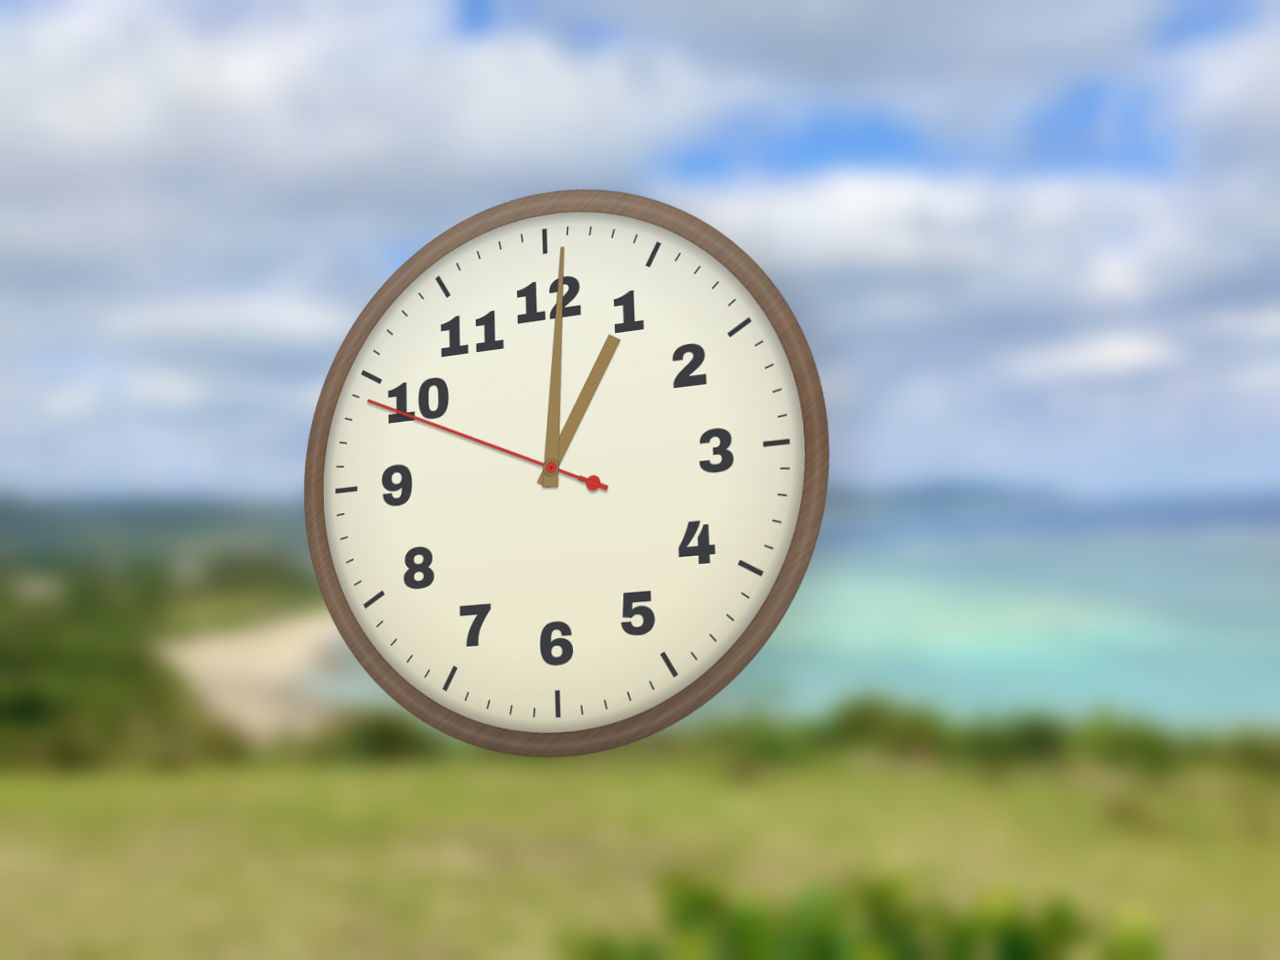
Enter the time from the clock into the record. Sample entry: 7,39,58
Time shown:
1,00,49
